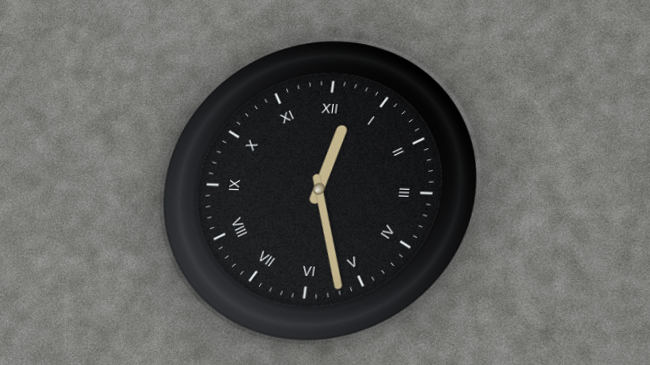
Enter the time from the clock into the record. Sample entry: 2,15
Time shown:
12,27
